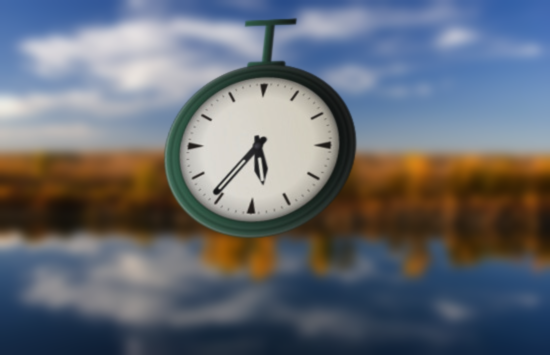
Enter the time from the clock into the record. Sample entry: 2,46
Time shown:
5,36
